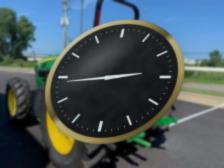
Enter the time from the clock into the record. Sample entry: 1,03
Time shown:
2,44
